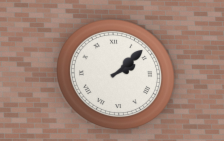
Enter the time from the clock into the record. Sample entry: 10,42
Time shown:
2,08
